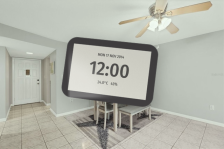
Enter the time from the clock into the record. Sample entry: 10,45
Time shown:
12,00
